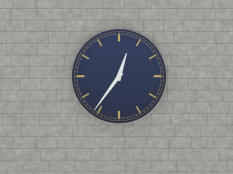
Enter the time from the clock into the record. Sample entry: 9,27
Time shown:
12,36
